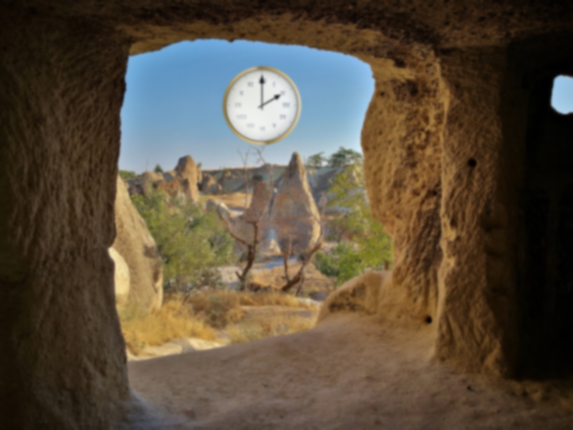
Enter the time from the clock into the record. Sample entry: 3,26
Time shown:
2,00
